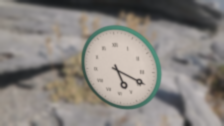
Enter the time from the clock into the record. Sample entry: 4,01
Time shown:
5,19
